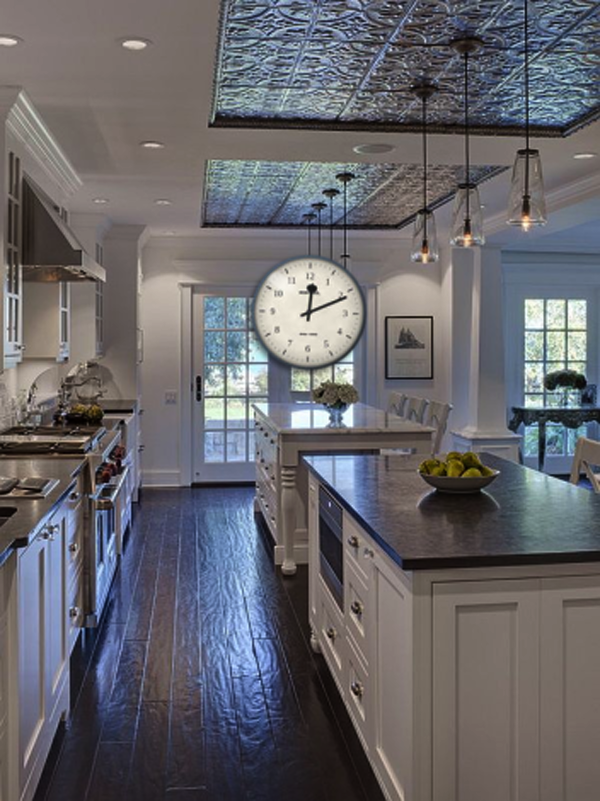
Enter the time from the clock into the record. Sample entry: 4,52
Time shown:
12,11
